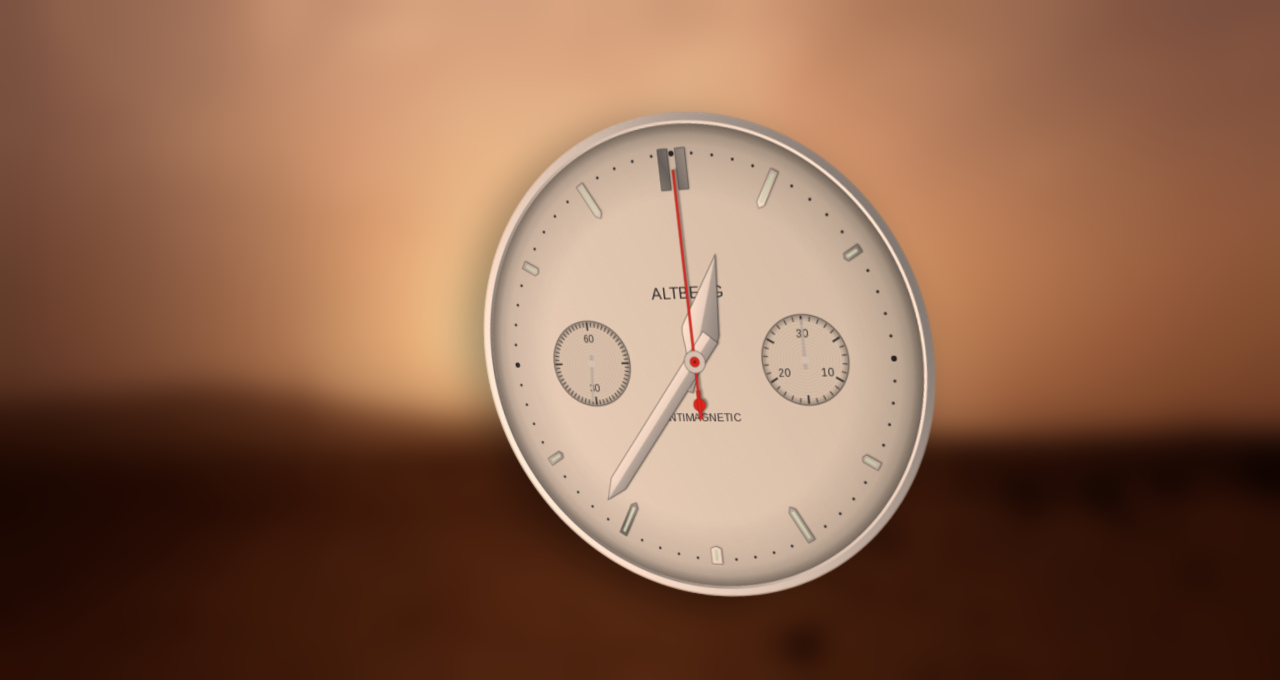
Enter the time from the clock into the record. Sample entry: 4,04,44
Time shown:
12,36,31
